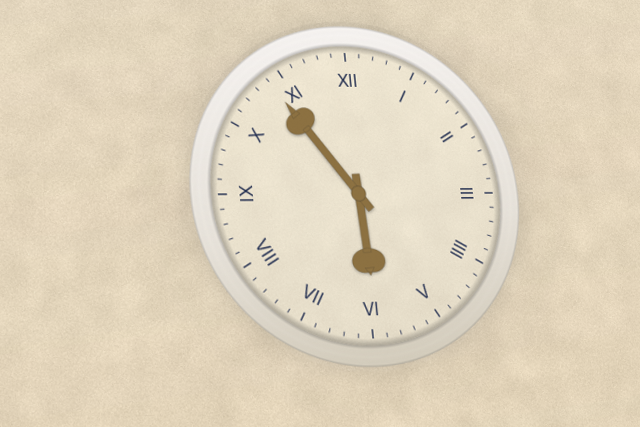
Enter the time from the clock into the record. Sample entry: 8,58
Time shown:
5,54
